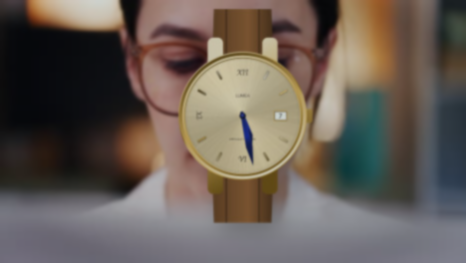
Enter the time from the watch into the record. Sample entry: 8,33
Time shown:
5,28
